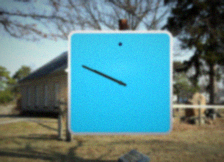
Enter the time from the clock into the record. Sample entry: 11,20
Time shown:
9,49
